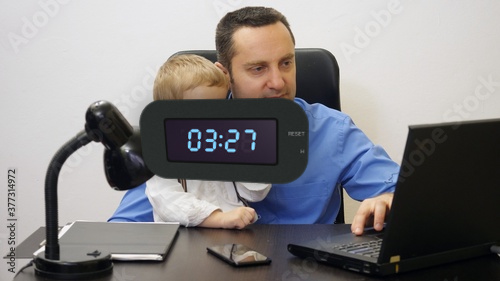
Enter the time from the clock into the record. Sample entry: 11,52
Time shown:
3,27
